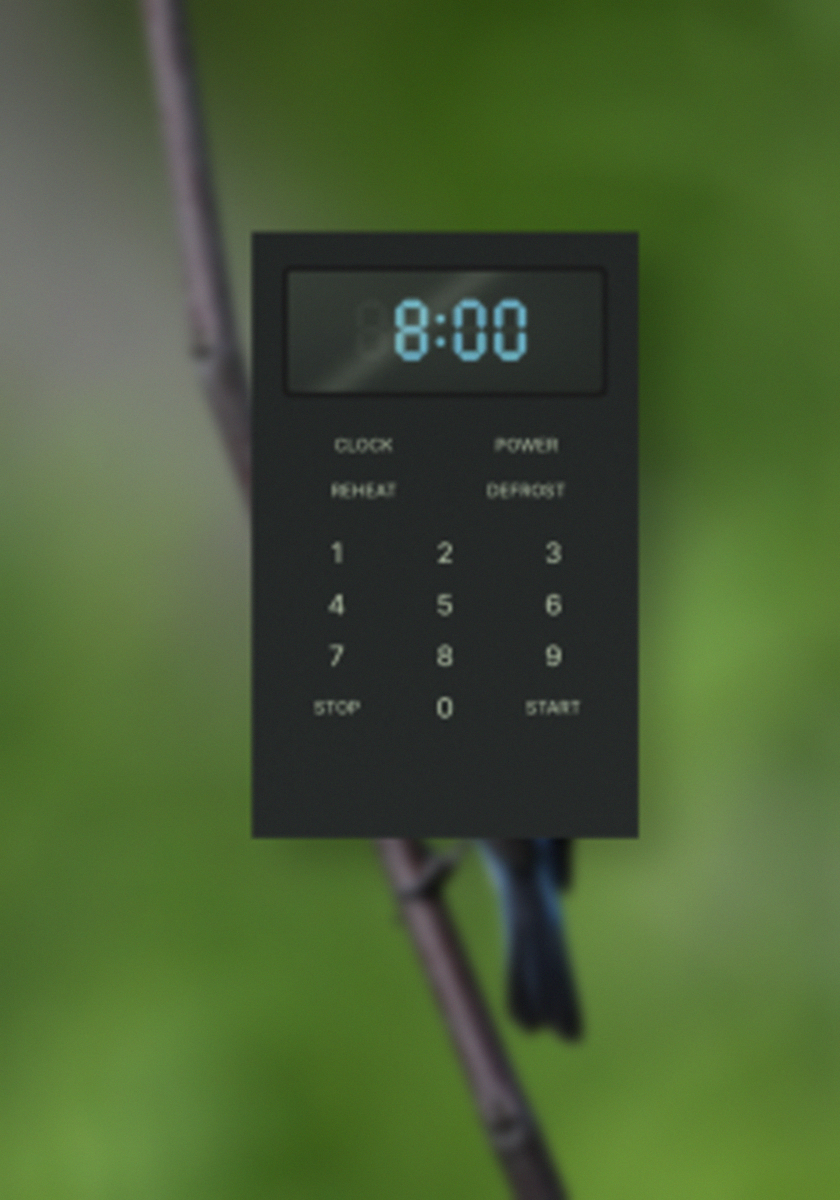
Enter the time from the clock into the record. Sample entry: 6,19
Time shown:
8,00
